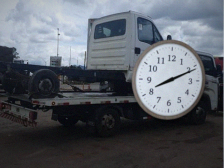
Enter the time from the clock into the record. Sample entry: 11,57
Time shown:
8,11
